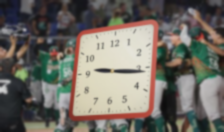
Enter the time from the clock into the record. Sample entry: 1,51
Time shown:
9,16
